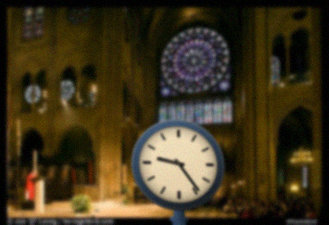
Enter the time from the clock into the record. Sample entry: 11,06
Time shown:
9,24
